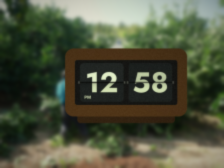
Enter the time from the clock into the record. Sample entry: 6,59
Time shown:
12,58
